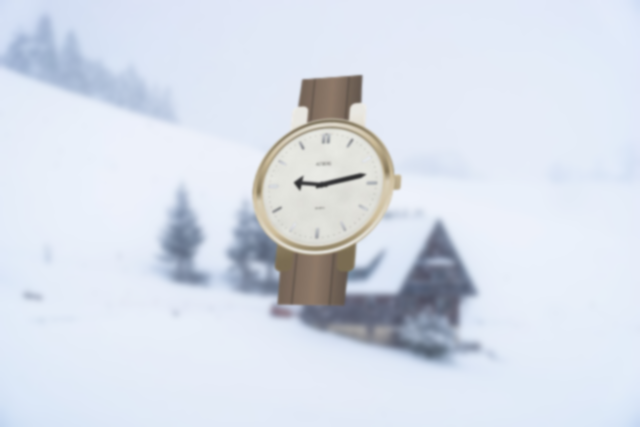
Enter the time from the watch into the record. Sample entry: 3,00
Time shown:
9,13
